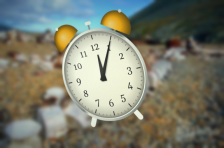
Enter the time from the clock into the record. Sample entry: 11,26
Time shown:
12,05
